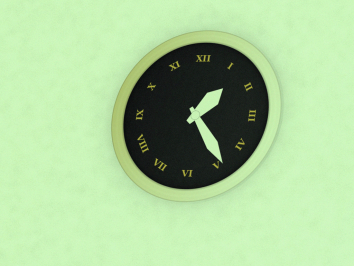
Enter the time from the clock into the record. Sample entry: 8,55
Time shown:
1,24
